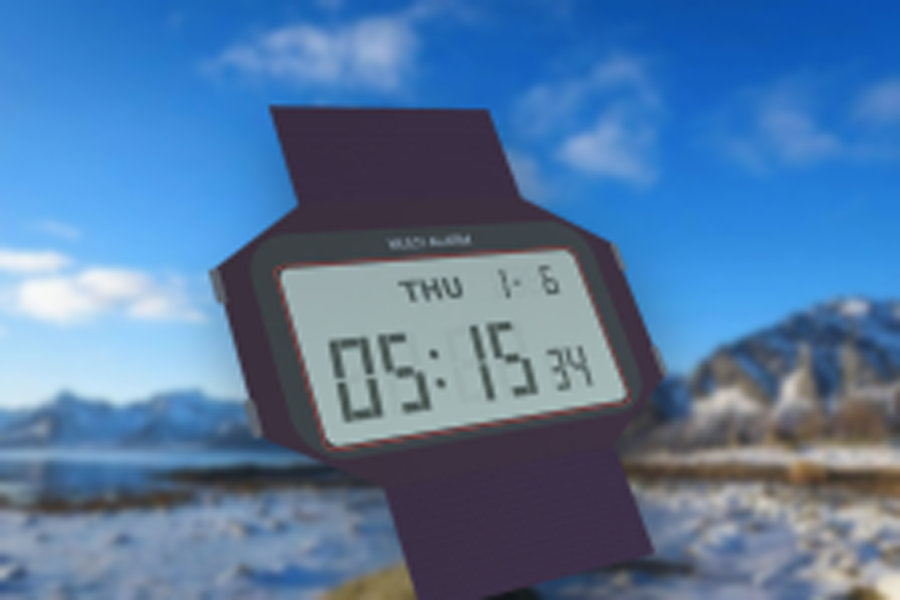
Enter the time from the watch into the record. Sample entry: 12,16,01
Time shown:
5,15,34
